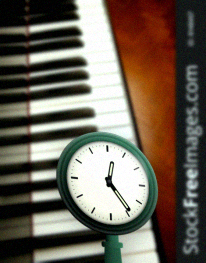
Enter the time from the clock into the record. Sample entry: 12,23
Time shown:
12,24
